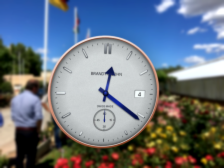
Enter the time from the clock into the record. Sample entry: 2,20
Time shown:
12,21
